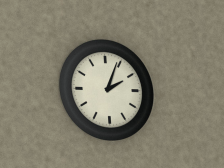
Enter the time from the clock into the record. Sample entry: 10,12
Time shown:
2,04
